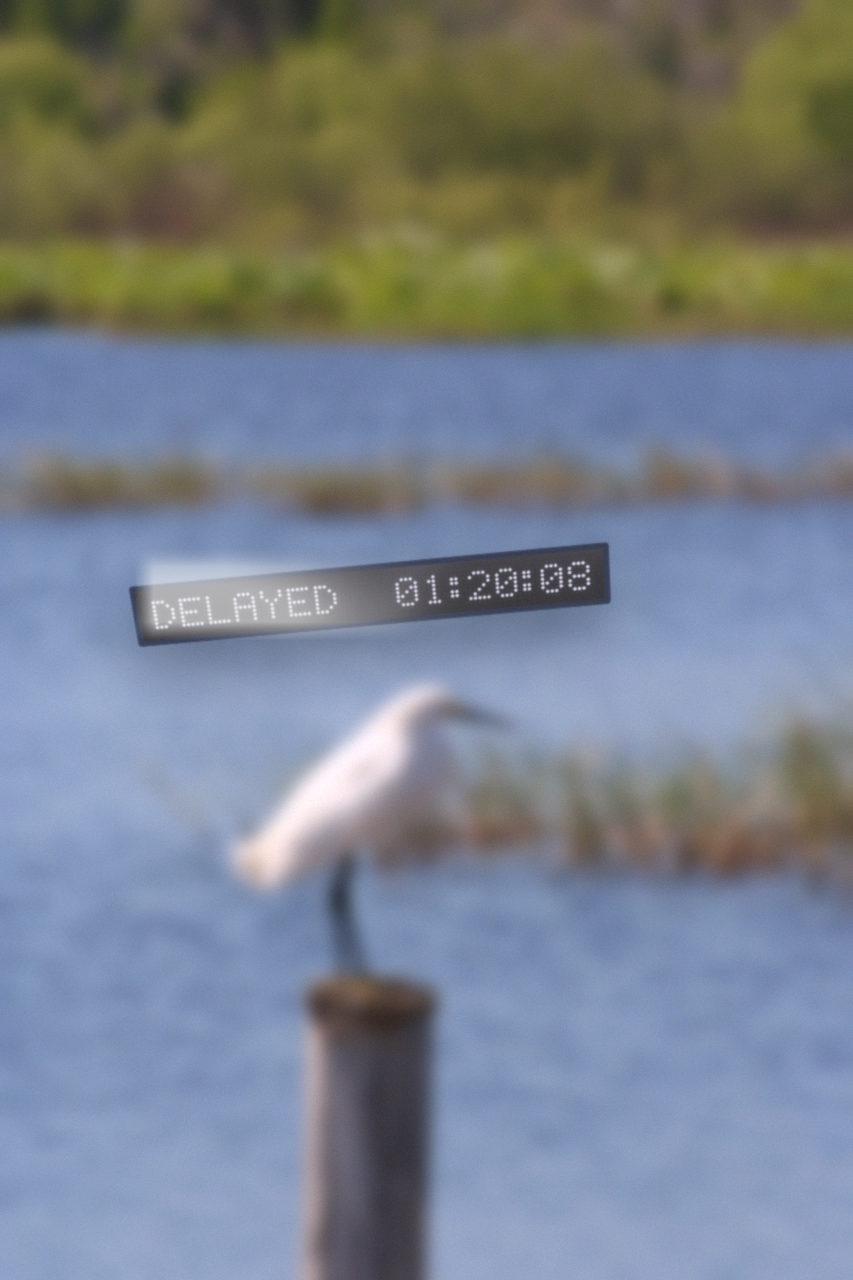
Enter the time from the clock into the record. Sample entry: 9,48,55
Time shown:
1,20,08
